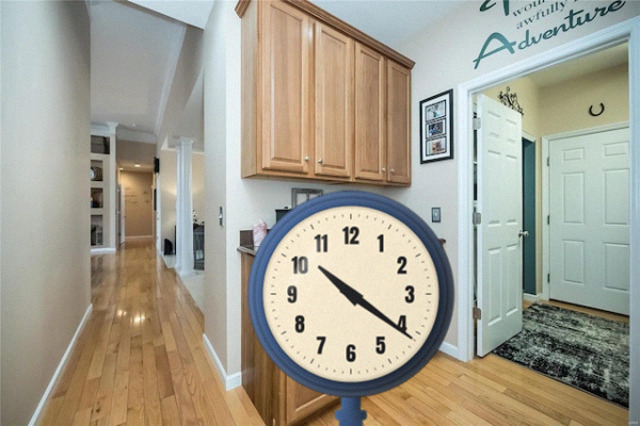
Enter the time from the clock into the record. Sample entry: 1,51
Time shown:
10,21
